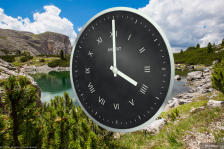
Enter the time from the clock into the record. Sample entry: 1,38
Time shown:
4,00
